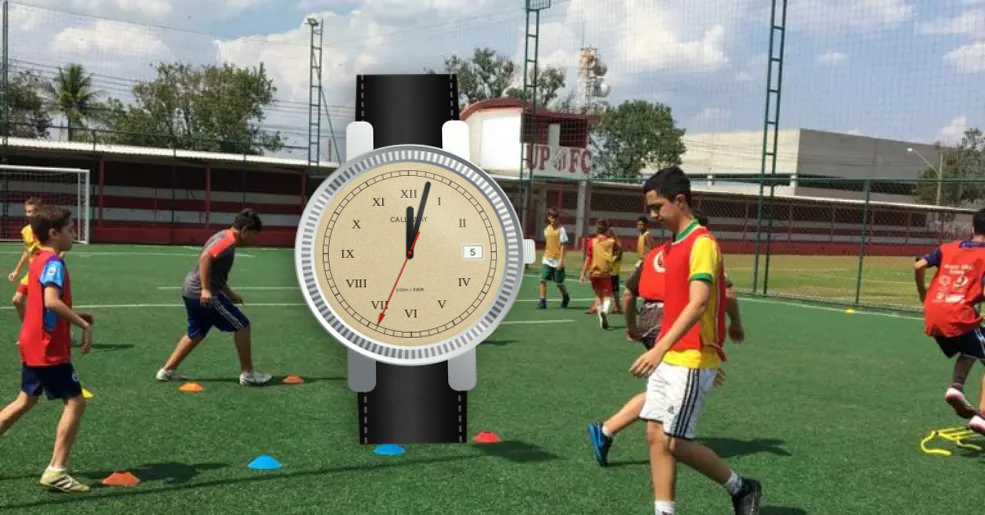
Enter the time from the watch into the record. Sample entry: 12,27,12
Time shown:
12,02,34
